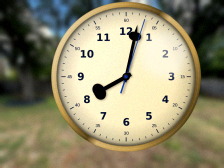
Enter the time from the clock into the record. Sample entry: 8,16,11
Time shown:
8,02,03
